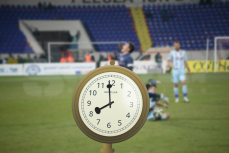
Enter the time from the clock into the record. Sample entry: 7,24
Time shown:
7,59
